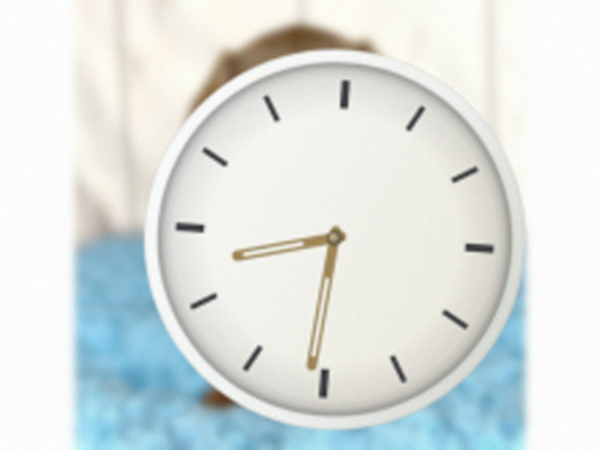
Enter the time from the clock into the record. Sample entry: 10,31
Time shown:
8,31
